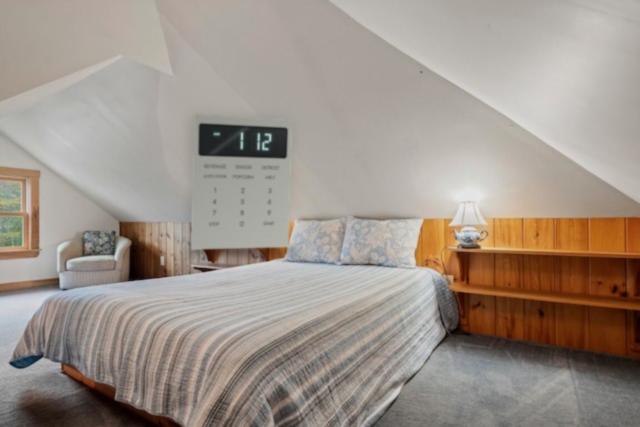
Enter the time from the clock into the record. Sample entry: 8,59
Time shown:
1,12
